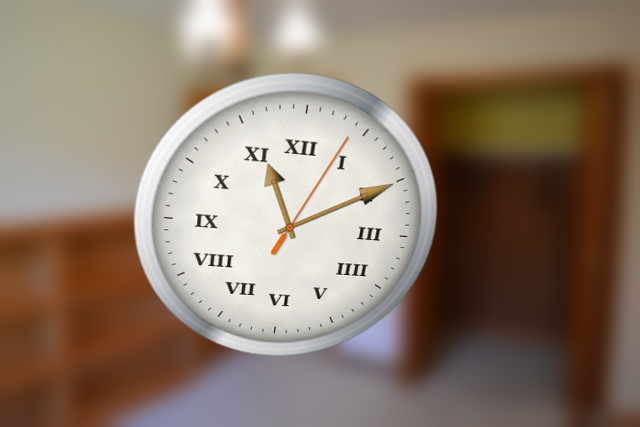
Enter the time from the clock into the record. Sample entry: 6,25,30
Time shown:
11,10,04
